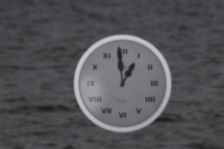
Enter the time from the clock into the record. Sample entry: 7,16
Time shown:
12,59
